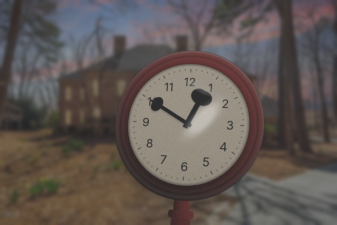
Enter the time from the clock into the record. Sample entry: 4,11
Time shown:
12,50
